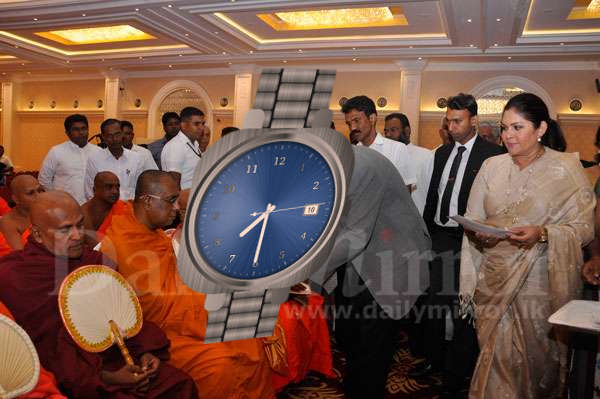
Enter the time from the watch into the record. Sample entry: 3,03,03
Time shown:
7,30,14
